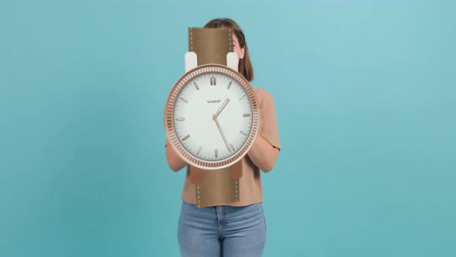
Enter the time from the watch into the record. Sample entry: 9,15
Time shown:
1,26
